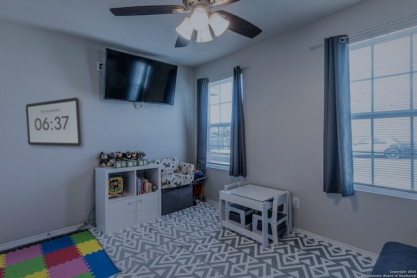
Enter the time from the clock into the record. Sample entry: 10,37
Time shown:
6,37
